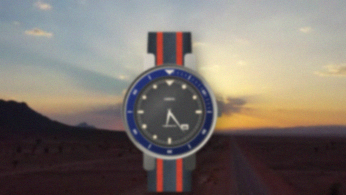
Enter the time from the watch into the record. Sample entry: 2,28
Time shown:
6,24
